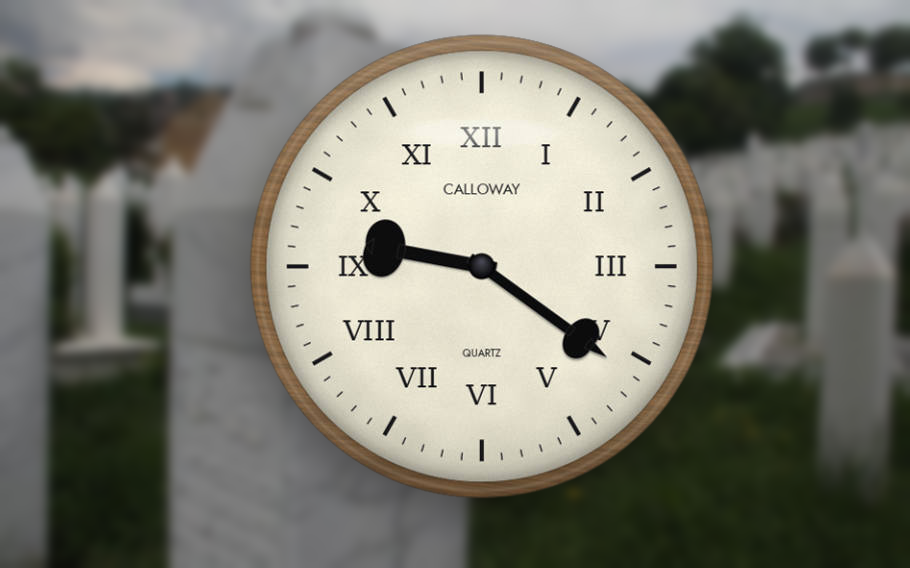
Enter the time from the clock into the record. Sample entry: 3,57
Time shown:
9,21
